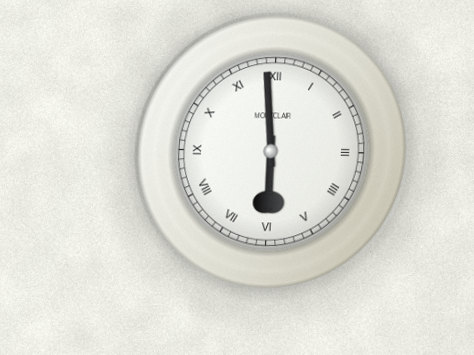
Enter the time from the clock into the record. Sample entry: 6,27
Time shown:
5,59
